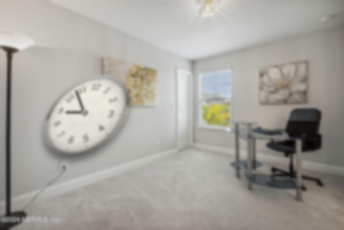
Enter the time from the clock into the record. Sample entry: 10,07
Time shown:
8,53
